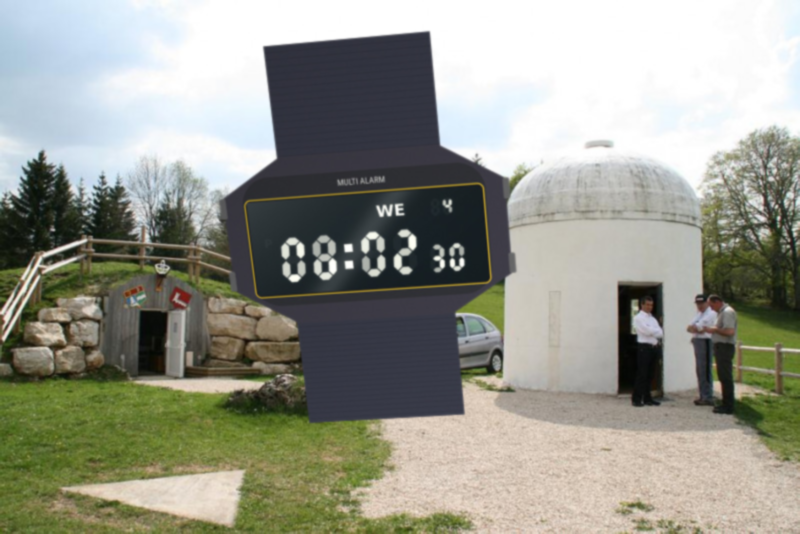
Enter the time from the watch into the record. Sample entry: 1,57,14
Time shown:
8,02,30
